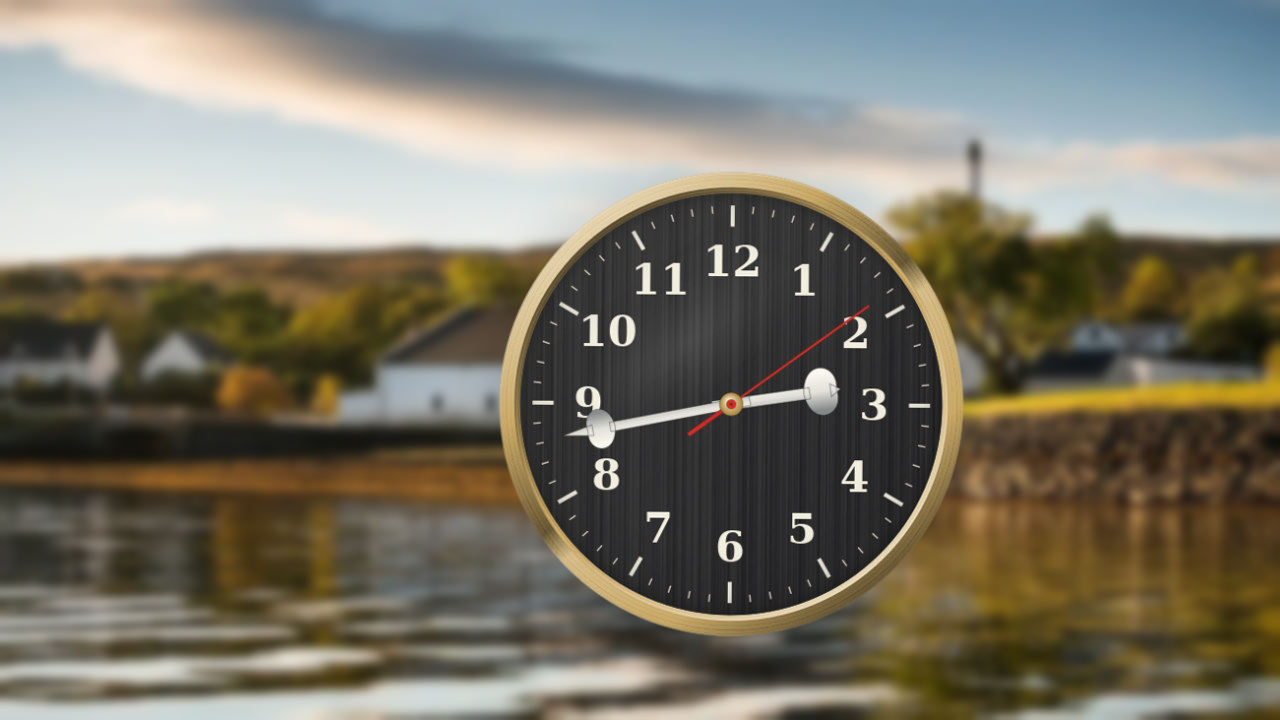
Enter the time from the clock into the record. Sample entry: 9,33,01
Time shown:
2,43,09
